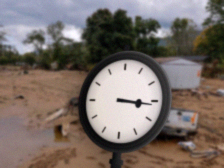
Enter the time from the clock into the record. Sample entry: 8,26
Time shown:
3,16
